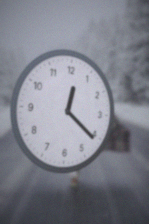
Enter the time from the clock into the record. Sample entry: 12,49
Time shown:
12,21
